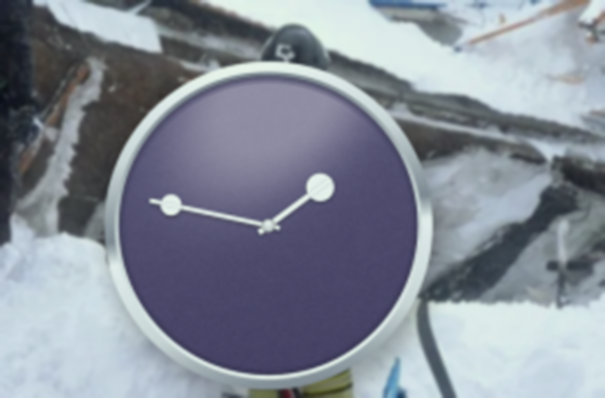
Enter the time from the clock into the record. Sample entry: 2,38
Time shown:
1,47
